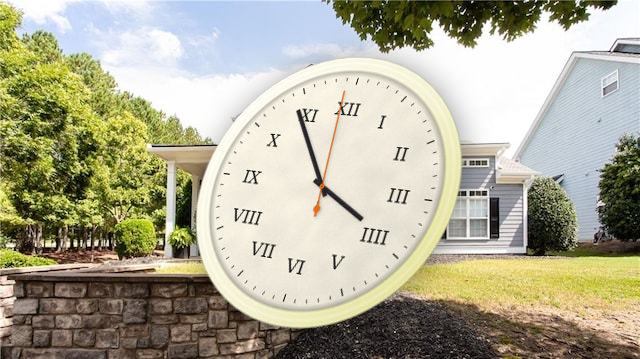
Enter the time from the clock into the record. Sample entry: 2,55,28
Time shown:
3,53,59
